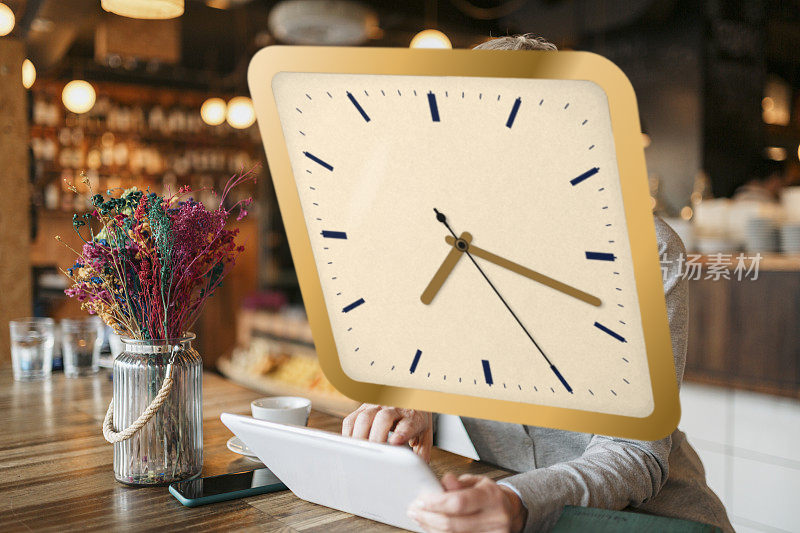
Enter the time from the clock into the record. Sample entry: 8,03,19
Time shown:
7,18,25
